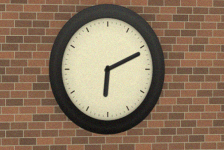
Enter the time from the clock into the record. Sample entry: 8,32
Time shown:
6,11
